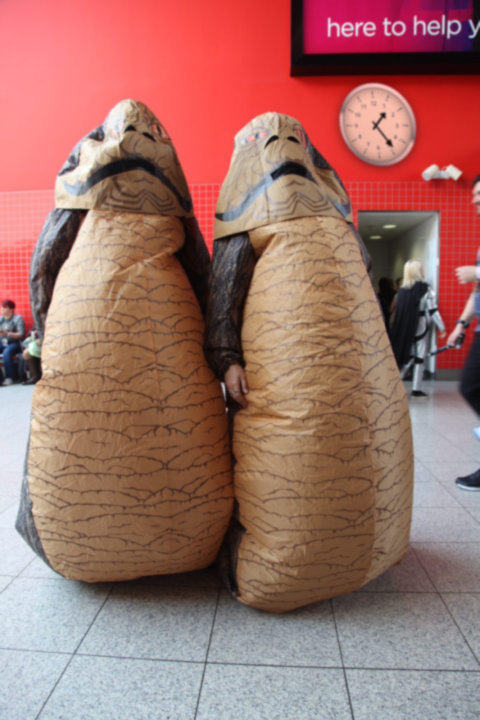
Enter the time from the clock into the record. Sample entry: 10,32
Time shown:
1,24
